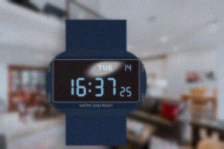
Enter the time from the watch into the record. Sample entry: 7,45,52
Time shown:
16,37,25
